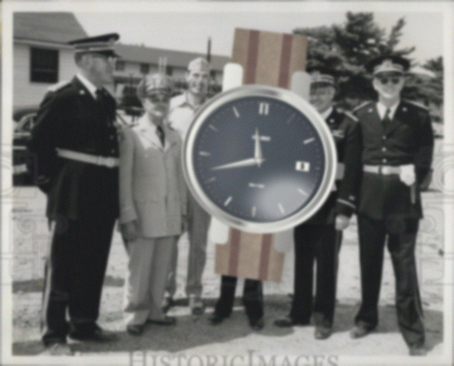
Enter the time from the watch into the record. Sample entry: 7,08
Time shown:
11,42
